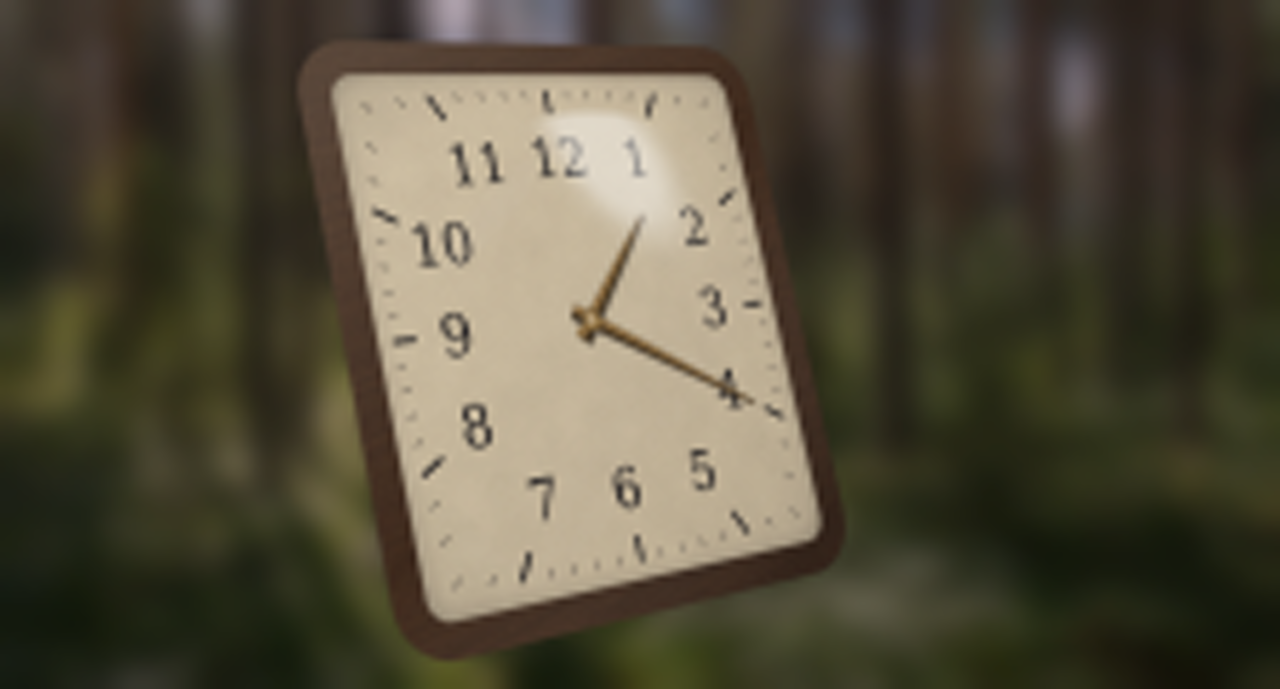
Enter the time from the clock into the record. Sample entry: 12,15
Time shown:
1,20
